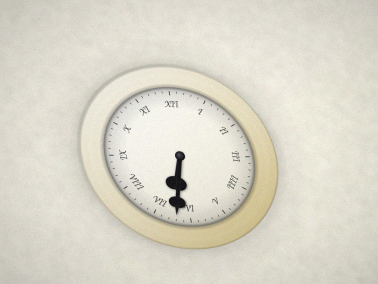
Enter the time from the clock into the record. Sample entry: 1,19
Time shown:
6,32
